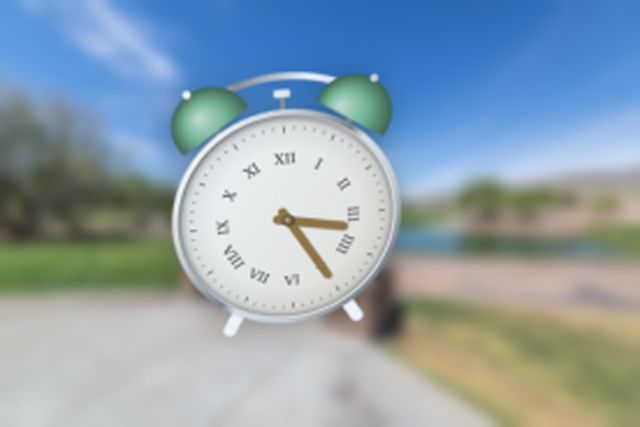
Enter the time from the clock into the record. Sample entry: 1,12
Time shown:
3,25
